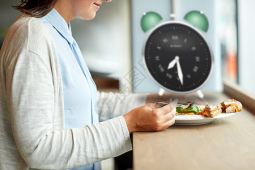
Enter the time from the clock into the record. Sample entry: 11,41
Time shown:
7,29
